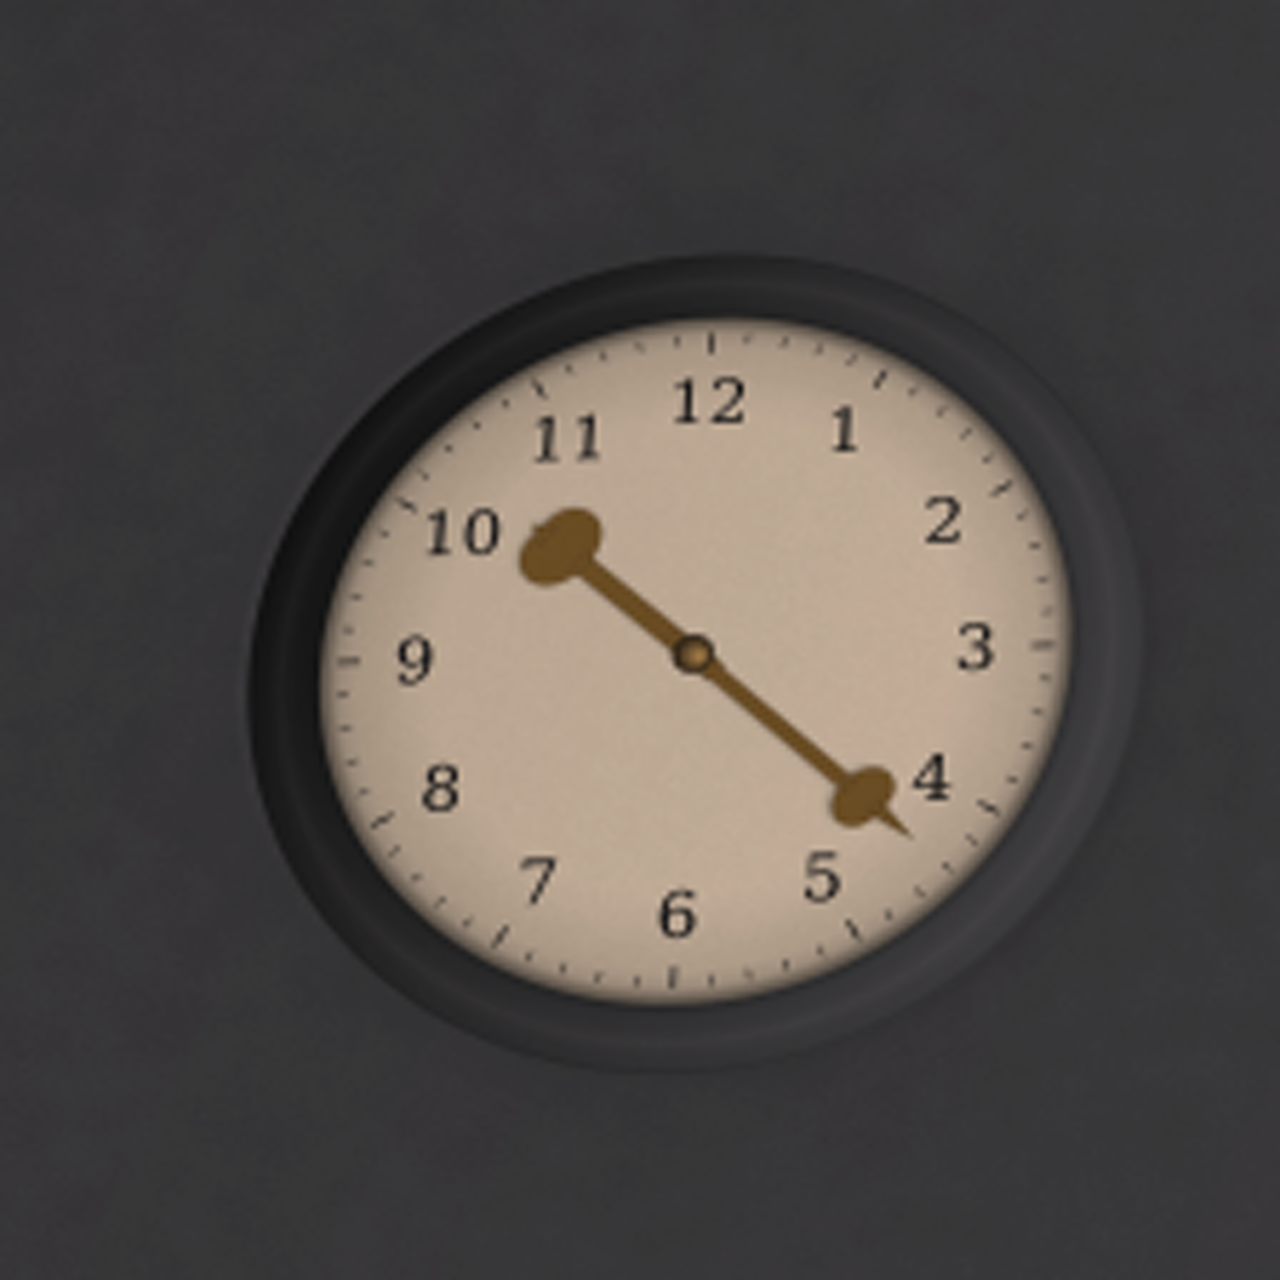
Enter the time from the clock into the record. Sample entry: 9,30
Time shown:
10,22
